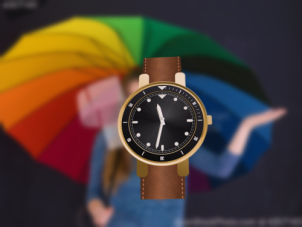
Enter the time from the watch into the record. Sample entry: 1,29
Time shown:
11,32
